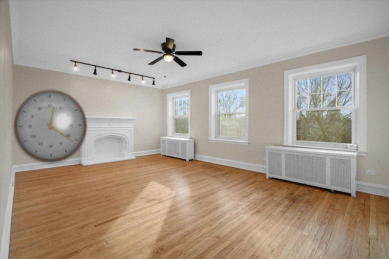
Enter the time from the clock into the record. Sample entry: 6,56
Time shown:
12,21
